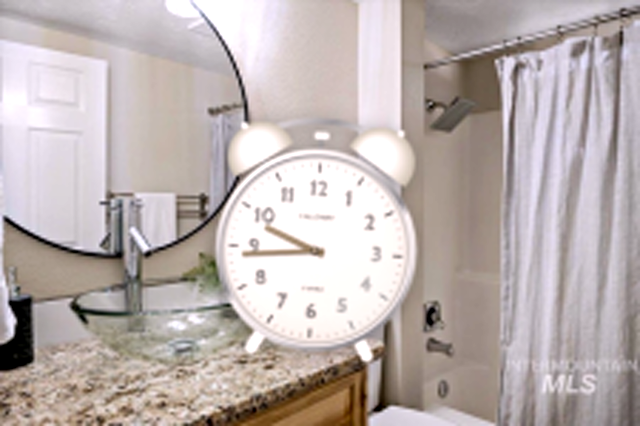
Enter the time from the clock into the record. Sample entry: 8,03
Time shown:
9,44
